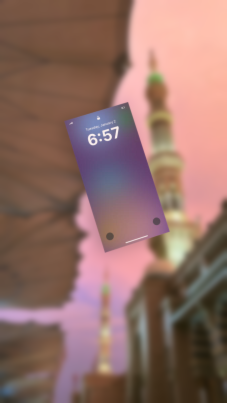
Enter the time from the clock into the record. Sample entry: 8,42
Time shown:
6,57
